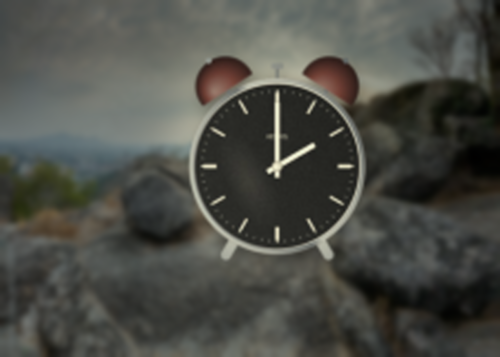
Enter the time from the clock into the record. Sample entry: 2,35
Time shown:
2,00
